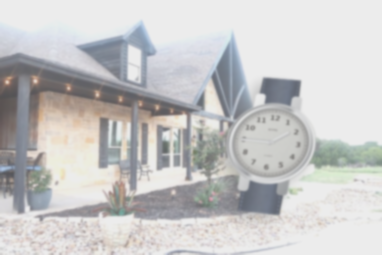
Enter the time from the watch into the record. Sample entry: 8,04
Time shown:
1,45
